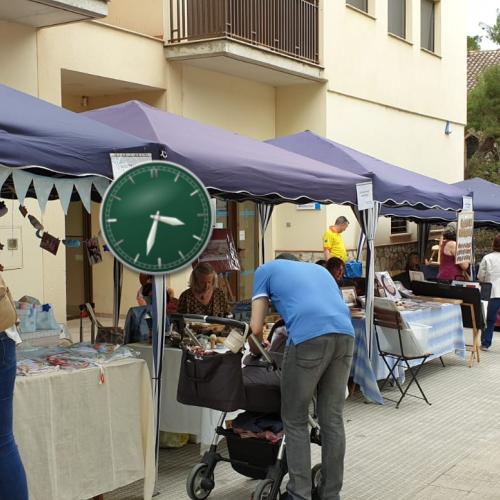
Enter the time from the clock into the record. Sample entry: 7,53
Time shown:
3,33
